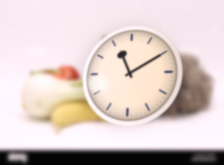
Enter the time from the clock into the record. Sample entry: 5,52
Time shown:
11,10
